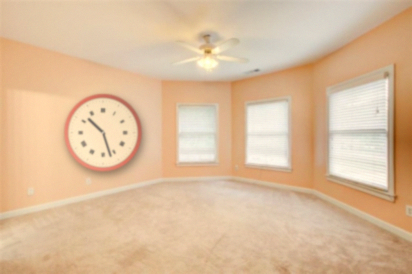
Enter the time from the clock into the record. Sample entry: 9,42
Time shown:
10,27
